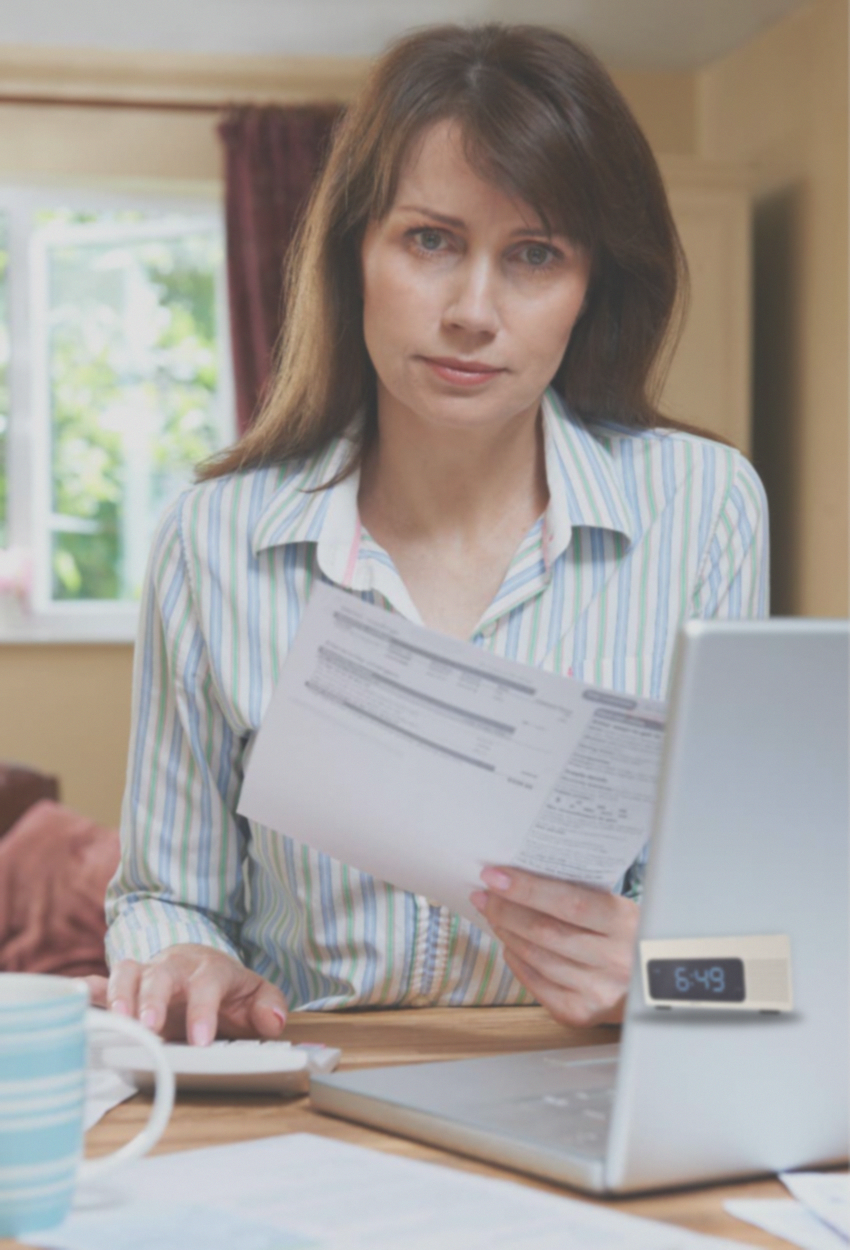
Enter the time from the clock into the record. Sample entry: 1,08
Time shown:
6,49
